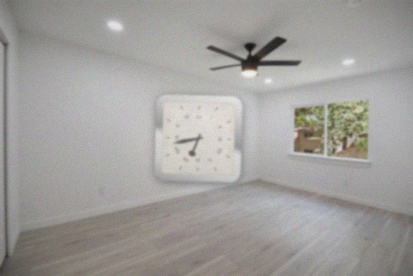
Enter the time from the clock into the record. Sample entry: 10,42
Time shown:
6,43
